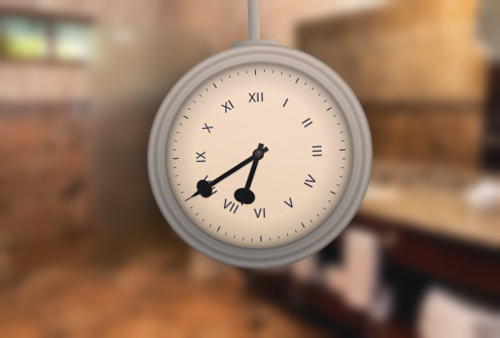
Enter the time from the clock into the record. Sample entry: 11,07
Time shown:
6,40
